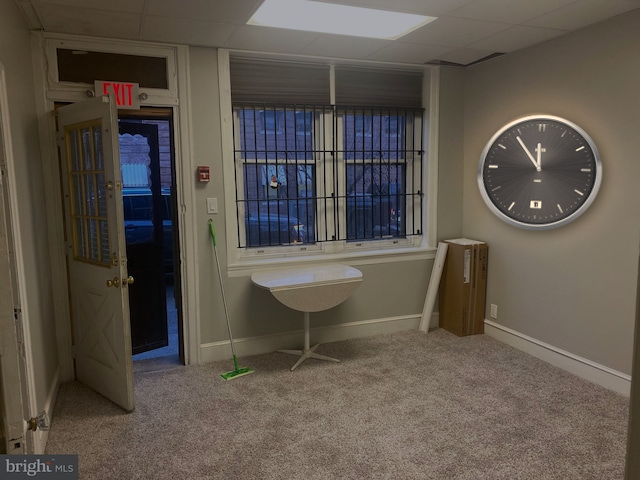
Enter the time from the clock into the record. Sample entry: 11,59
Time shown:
11,54
